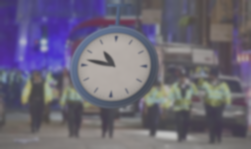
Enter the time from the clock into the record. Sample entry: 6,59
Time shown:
10,47
